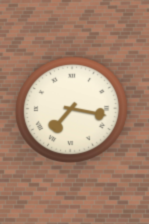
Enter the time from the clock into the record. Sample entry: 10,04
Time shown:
7,17
